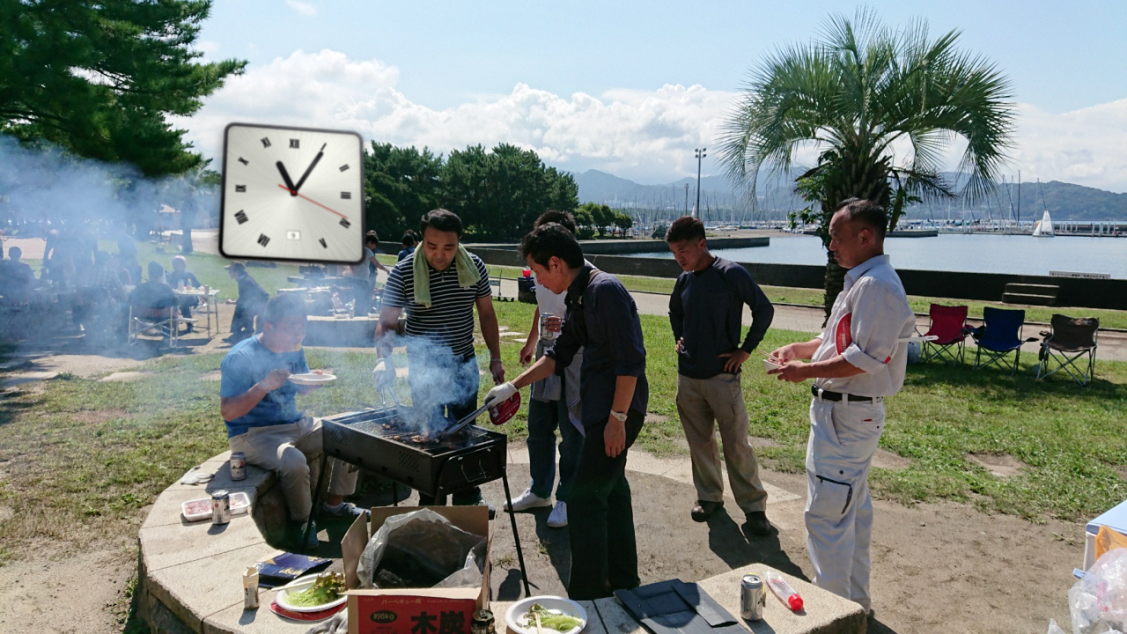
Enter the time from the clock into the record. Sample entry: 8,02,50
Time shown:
11,05,19
